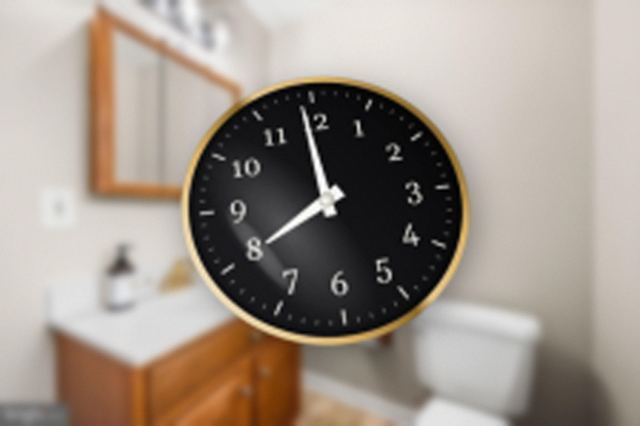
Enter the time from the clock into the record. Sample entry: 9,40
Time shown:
7,59
